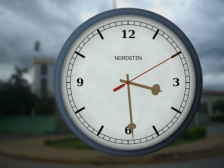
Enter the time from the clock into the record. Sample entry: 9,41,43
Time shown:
3,29,10
